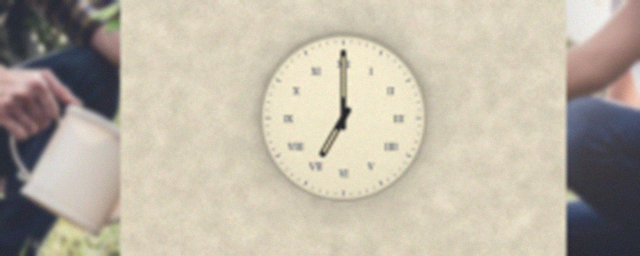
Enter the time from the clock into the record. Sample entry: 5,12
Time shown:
7,00
